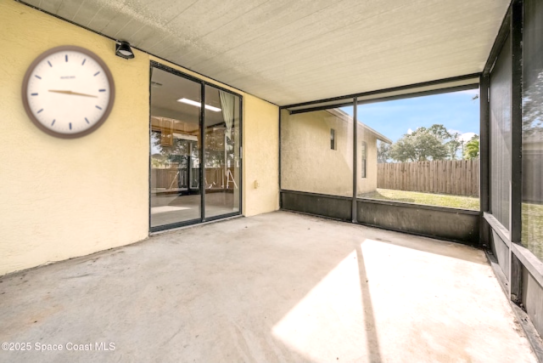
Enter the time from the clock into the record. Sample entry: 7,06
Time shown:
9,17
